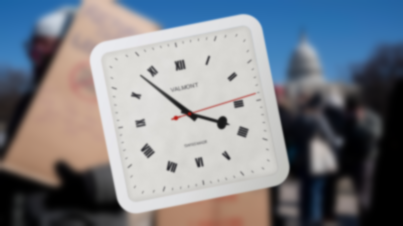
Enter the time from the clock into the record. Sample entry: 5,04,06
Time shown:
3,53,14
